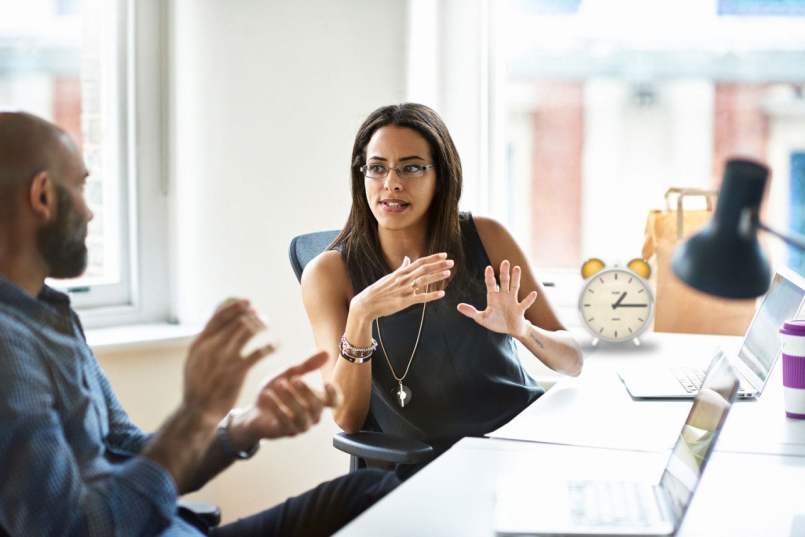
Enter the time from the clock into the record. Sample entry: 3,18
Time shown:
1,15
